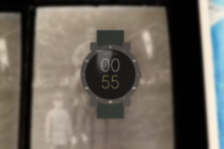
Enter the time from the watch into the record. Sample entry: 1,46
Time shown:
0,55
